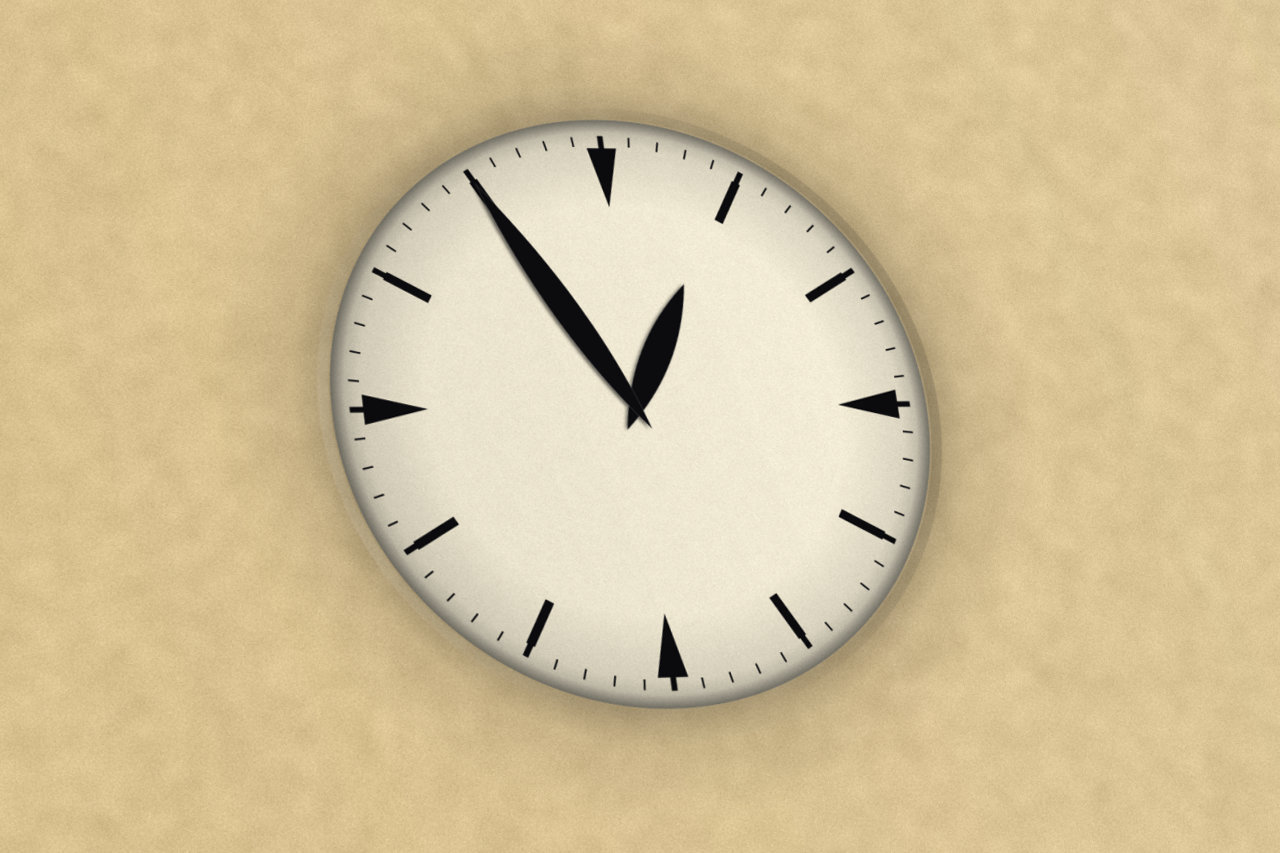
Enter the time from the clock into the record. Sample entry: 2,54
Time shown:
12,55
